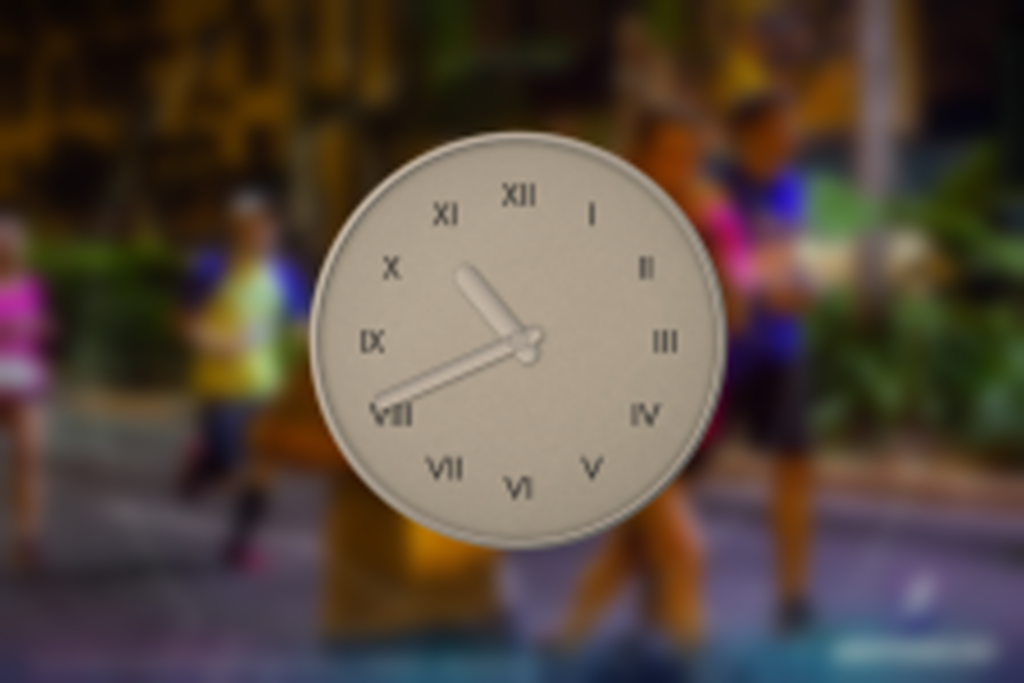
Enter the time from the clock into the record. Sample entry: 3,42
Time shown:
10,41
